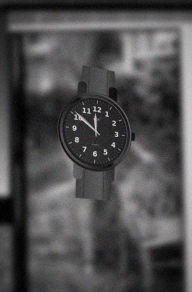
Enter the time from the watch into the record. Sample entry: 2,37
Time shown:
11,51
